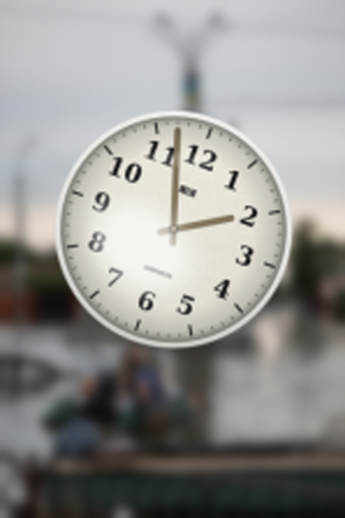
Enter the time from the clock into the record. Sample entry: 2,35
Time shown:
1,57
